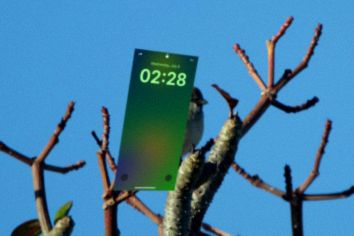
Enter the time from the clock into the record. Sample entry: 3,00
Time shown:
2,28
